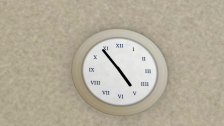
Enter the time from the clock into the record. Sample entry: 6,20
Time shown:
4,54
